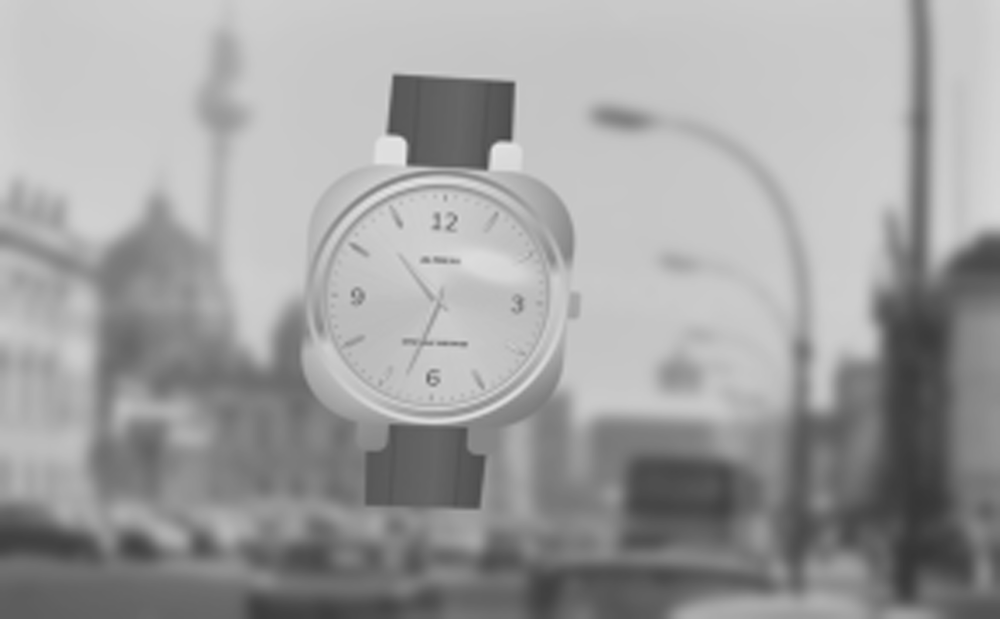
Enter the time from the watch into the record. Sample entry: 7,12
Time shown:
10,33
